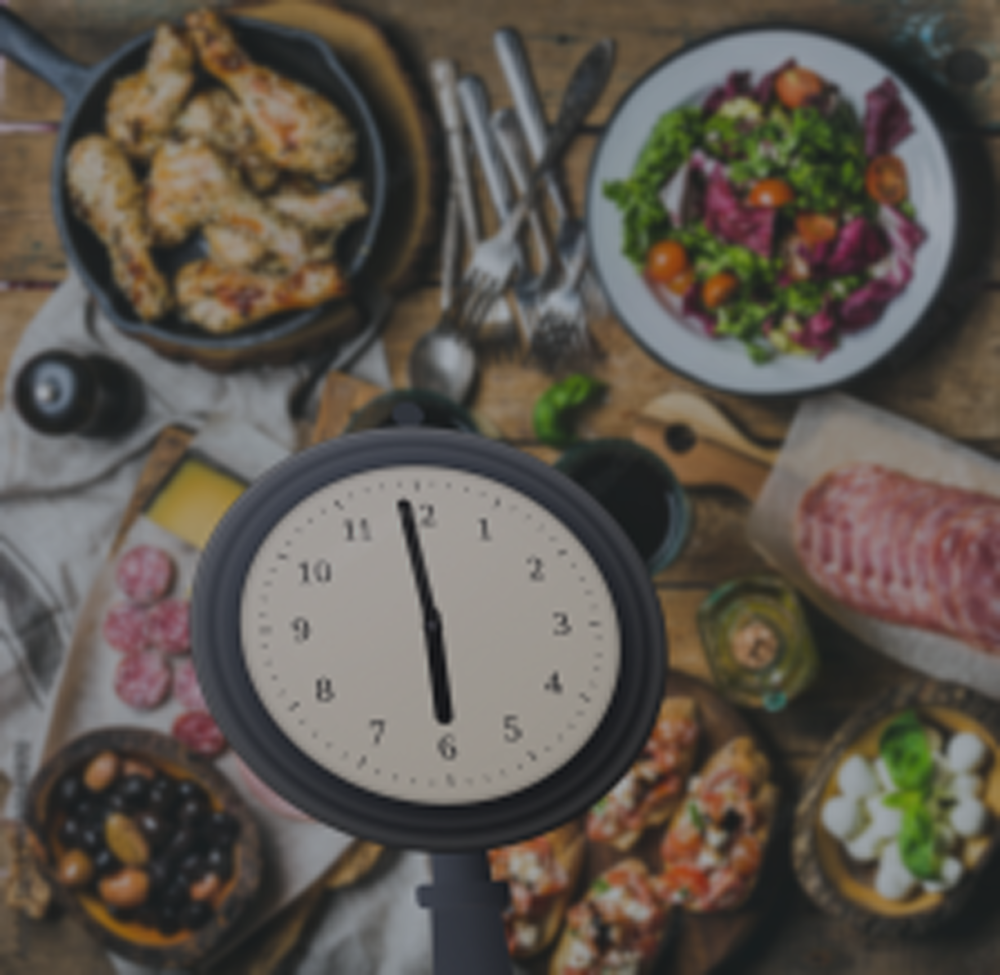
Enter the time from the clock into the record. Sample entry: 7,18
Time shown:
5,59
